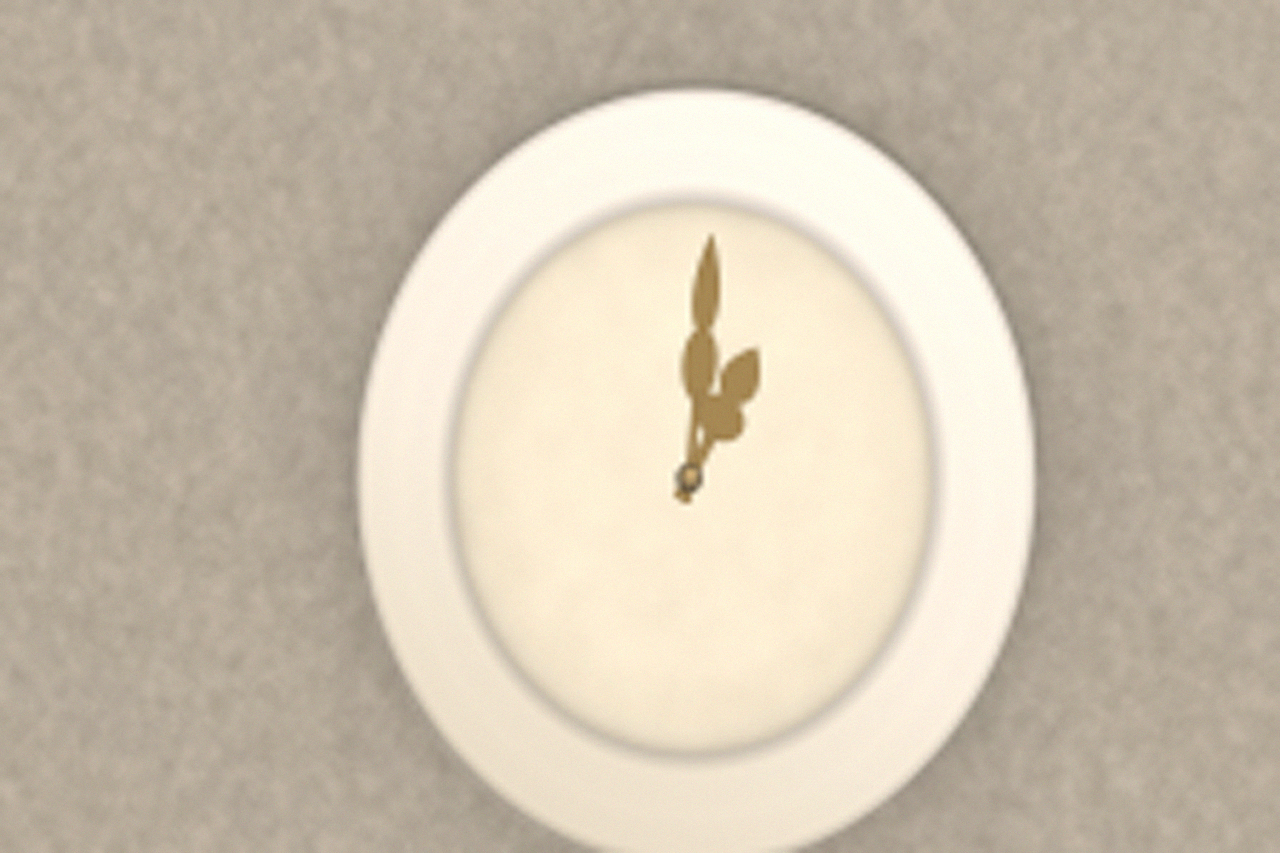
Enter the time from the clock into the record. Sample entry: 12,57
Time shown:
1,01
